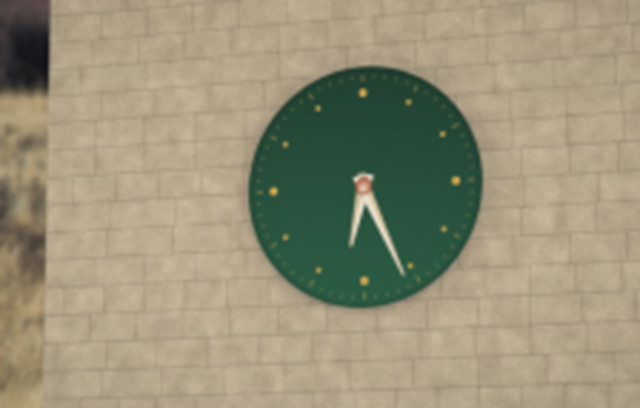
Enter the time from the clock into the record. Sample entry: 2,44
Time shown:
6,26
